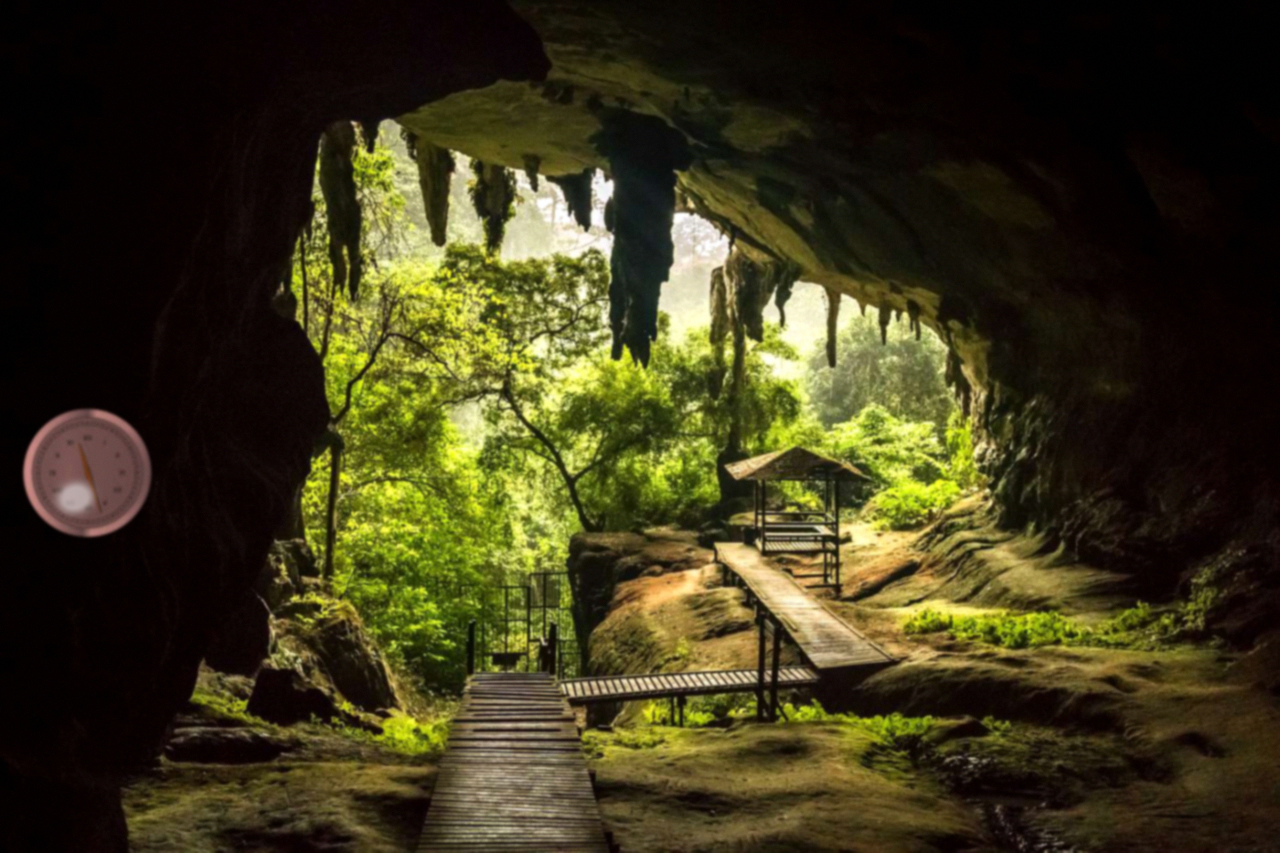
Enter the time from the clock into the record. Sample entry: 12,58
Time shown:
11,27
